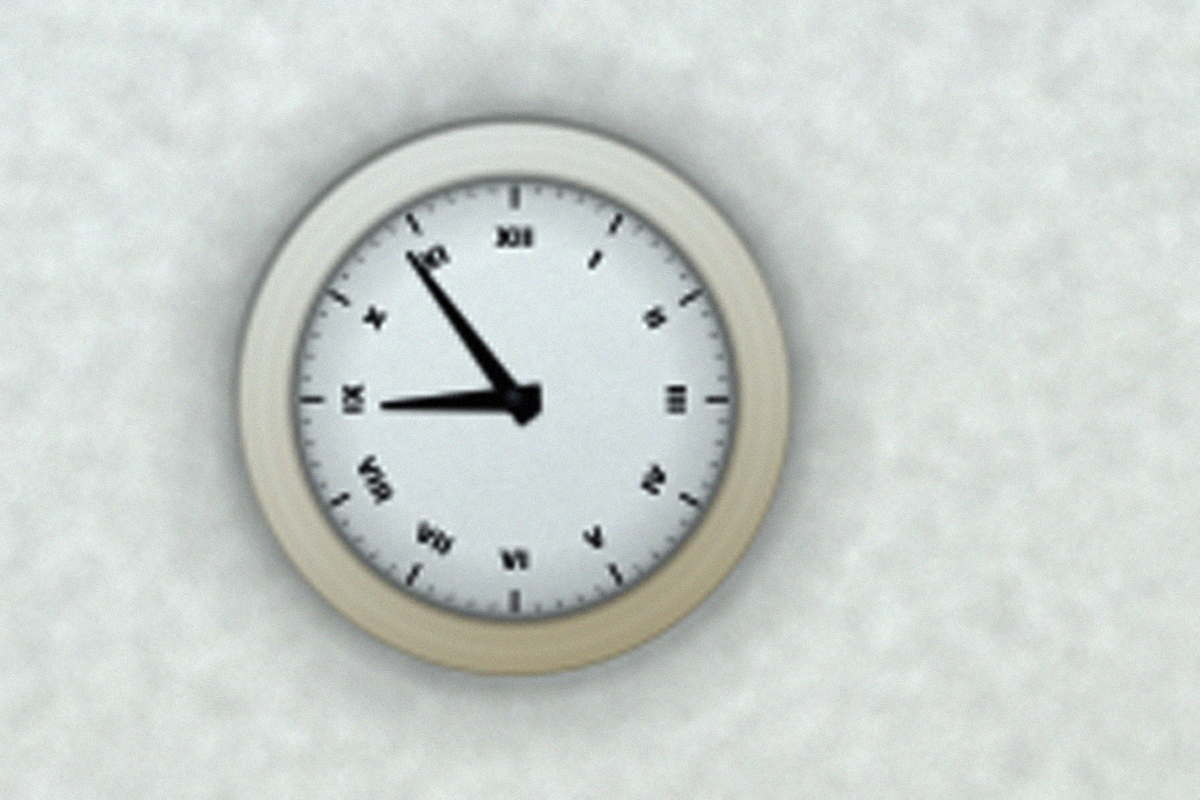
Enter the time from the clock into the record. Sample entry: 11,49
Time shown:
8,54
